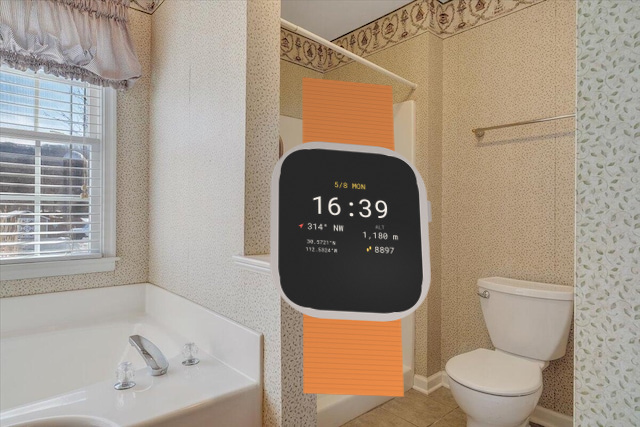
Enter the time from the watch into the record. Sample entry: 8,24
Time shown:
16,39
